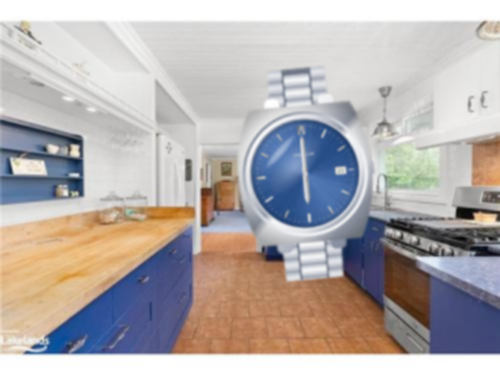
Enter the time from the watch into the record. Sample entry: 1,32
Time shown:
6,00
